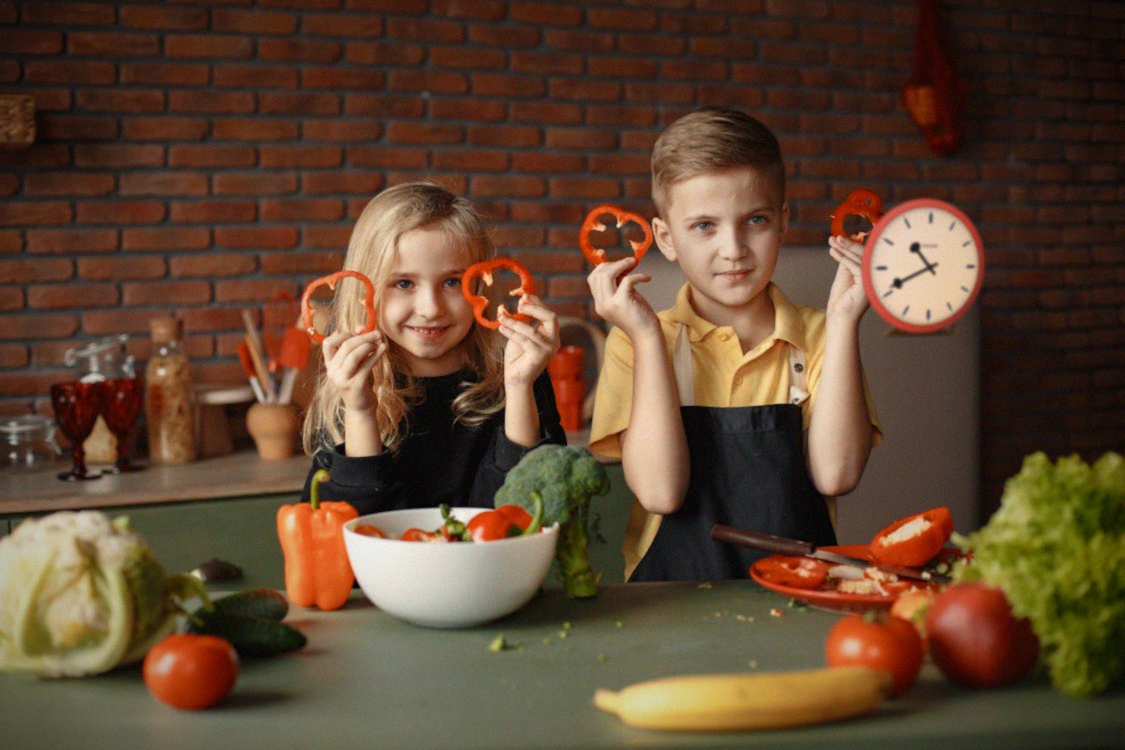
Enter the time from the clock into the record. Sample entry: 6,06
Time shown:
10,41
